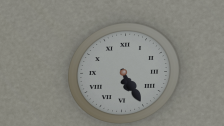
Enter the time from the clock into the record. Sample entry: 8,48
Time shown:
5,25
